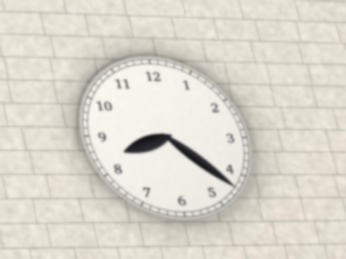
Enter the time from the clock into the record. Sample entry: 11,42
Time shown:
8,22
